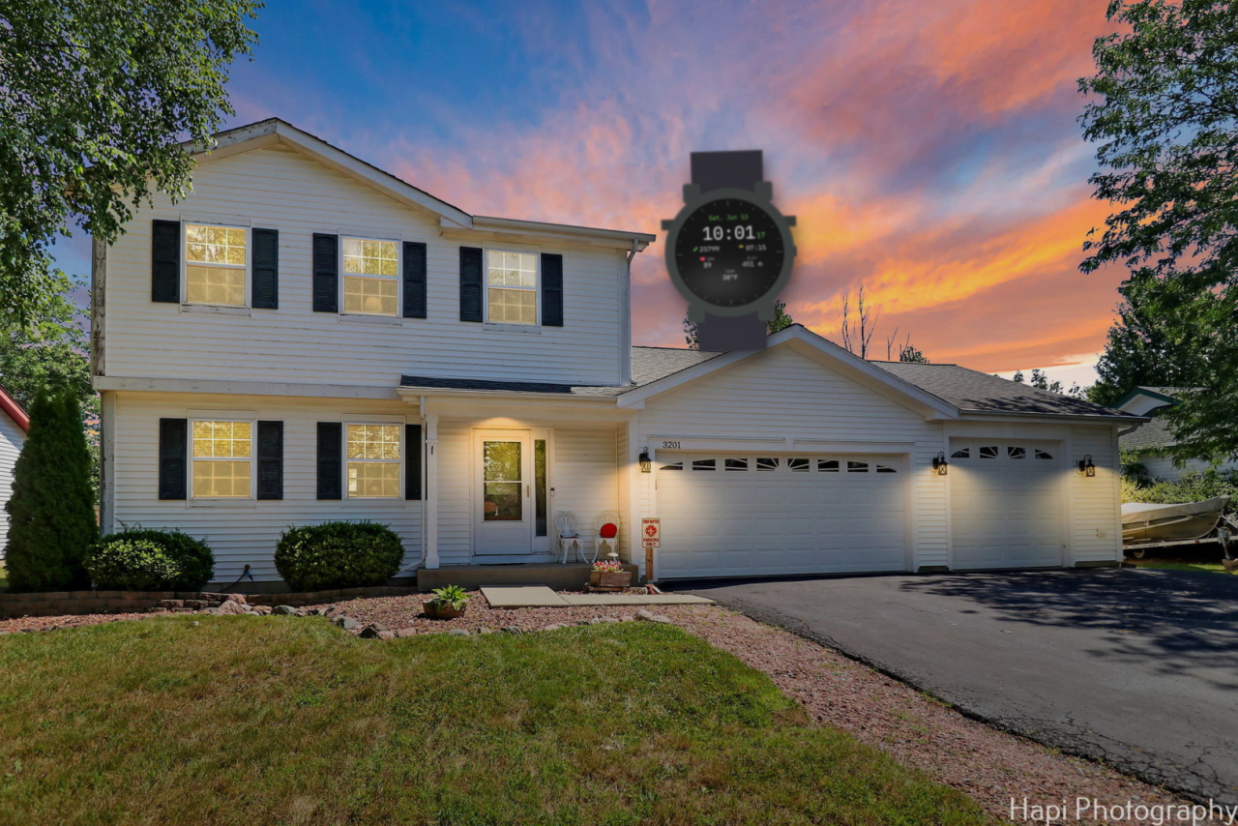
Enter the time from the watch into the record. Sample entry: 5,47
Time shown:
10,01
